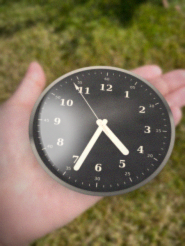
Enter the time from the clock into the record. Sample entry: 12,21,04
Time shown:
4,33,54
